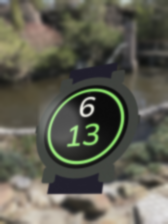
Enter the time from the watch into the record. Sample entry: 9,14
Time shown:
6,13
